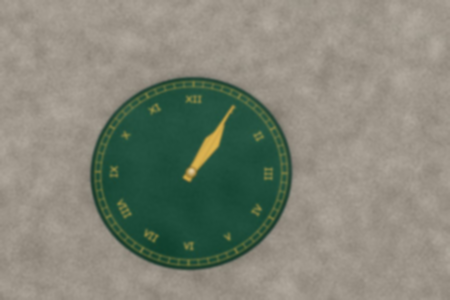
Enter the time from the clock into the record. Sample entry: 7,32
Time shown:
1,05
